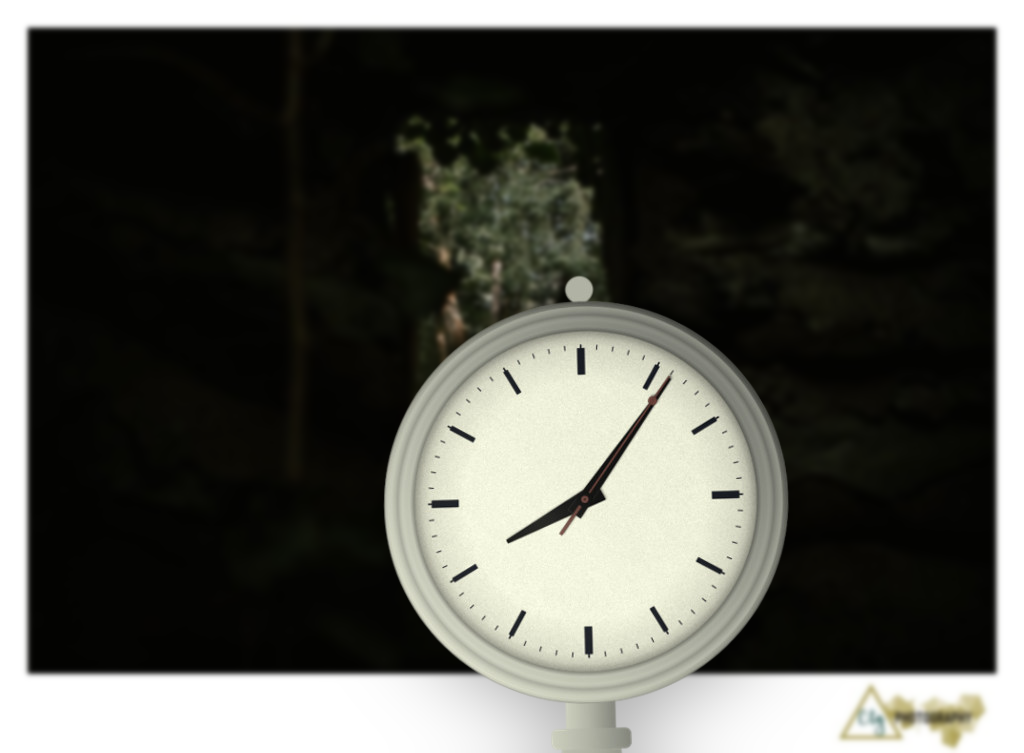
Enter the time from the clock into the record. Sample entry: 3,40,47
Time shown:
8,06,06
